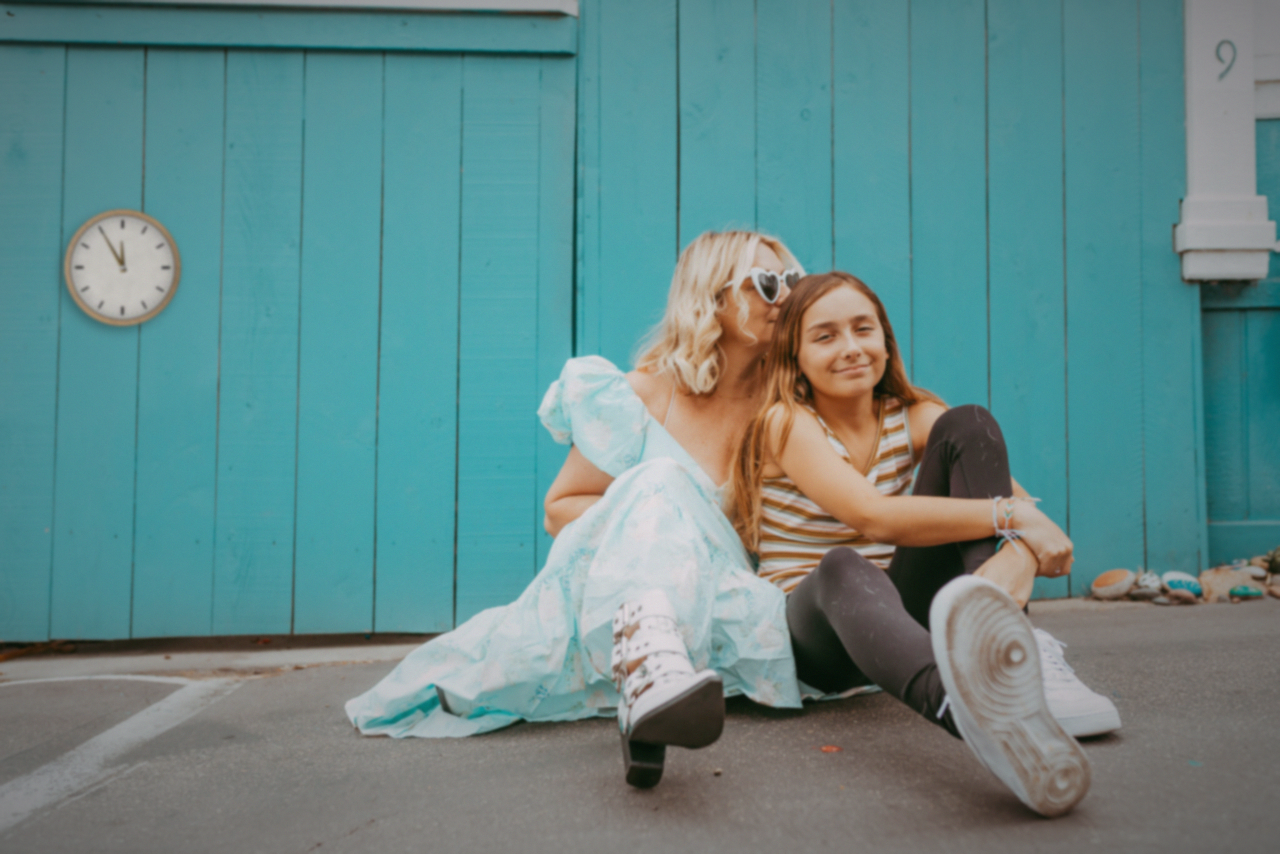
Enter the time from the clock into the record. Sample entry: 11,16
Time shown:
11,55
